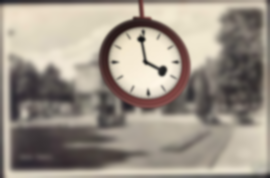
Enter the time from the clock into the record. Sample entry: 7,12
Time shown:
3,59
